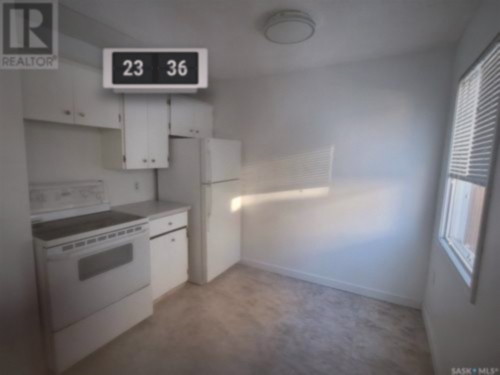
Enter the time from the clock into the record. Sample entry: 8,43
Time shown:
23,36
